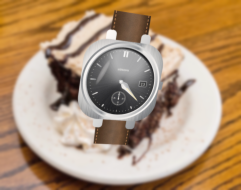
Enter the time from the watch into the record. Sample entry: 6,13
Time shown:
4,22
